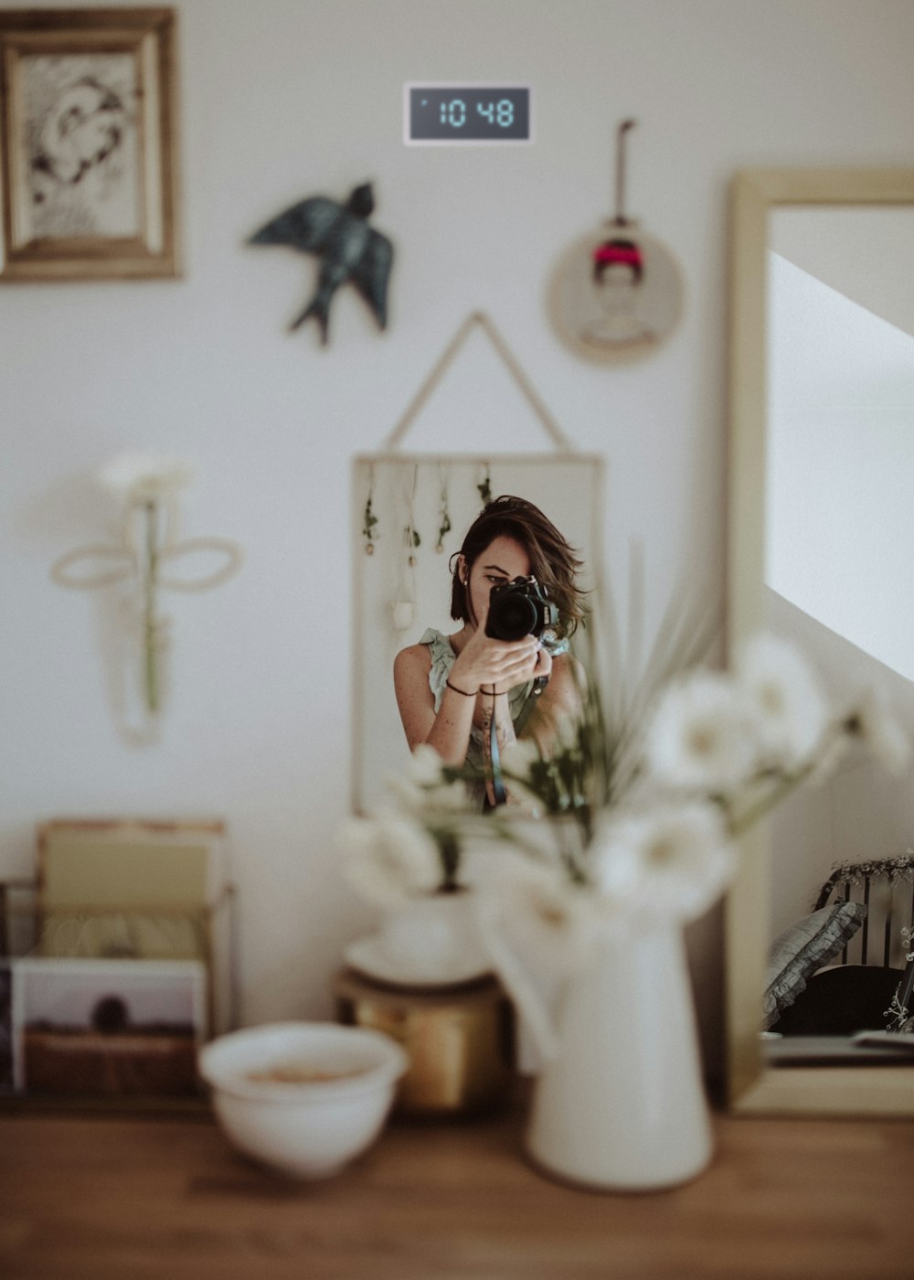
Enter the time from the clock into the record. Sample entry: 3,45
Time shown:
10,48
